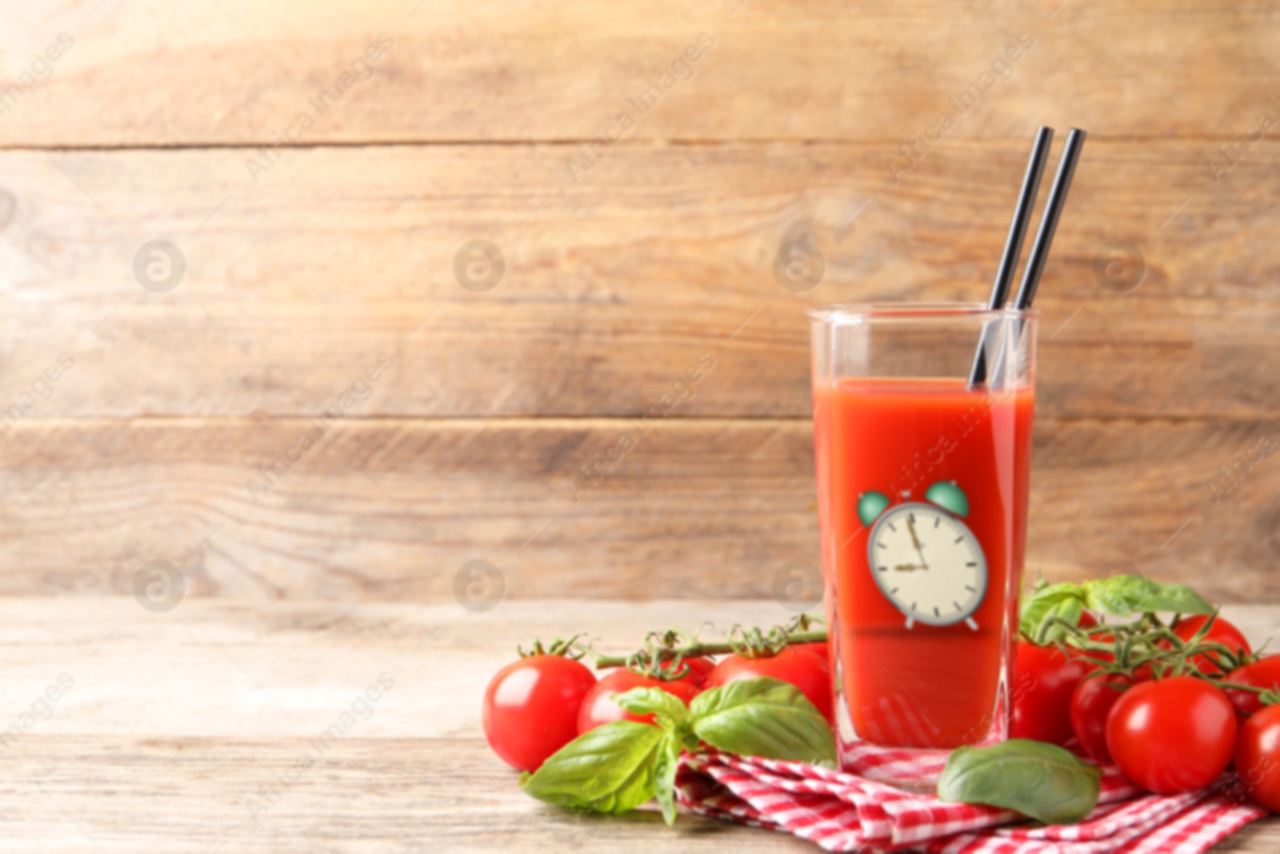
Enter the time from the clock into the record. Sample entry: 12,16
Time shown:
8,59
